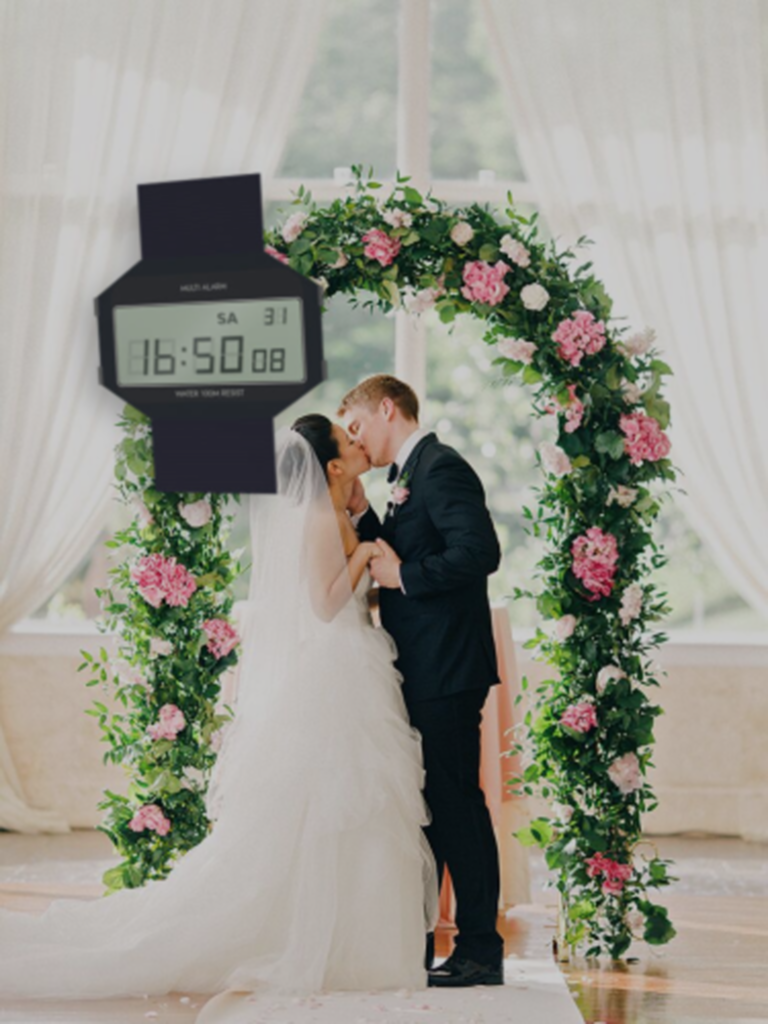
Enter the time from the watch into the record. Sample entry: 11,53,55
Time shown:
16,50,08
